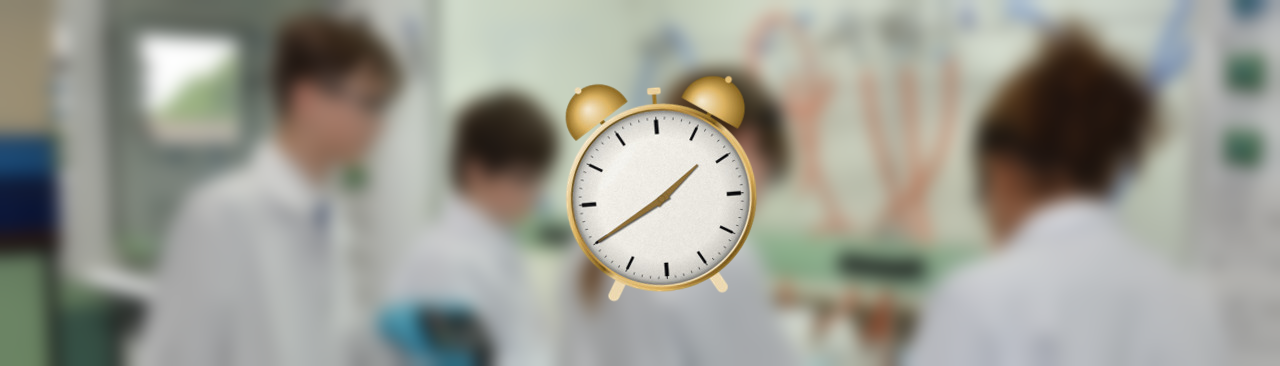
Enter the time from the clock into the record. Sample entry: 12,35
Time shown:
1,40
